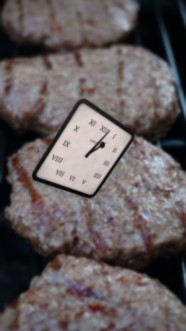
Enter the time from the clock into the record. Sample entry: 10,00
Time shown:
1,02
